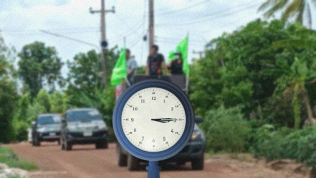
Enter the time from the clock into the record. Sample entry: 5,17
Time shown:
3,15
